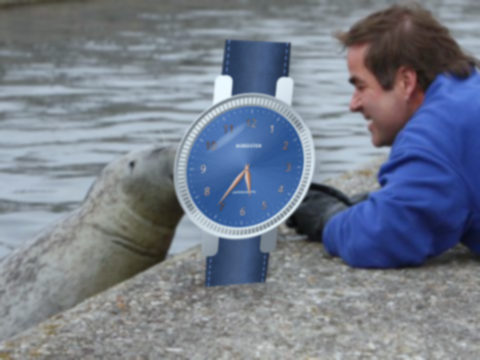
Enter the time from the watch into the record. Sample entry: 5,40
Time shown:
5,36
